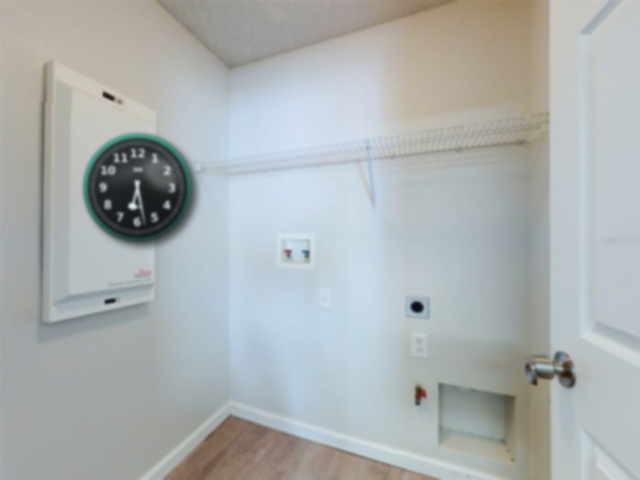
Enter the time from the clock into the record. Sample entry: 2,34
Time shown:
6,28
